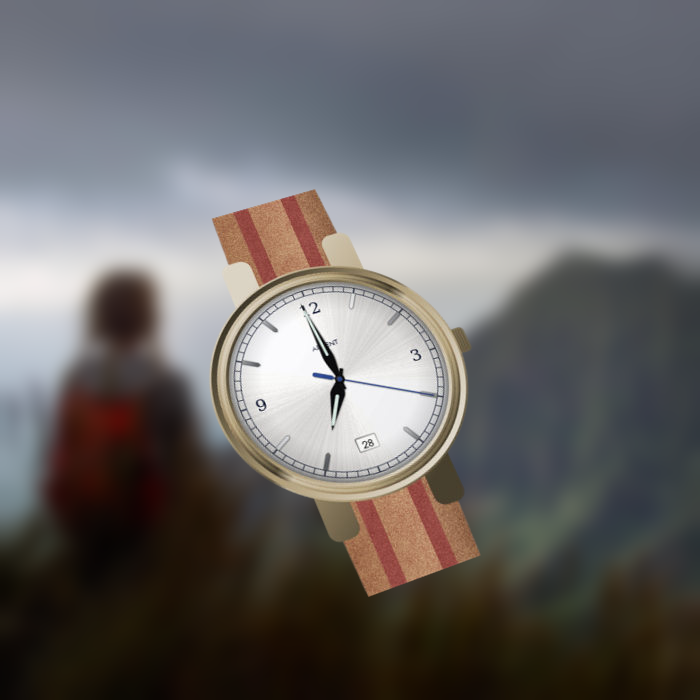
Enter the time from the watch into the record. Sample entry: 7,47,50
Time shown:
6,59,20
